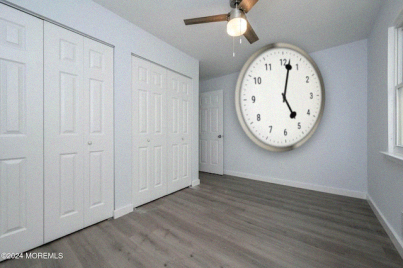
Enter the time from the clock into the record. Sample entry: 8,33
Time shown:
5,02
